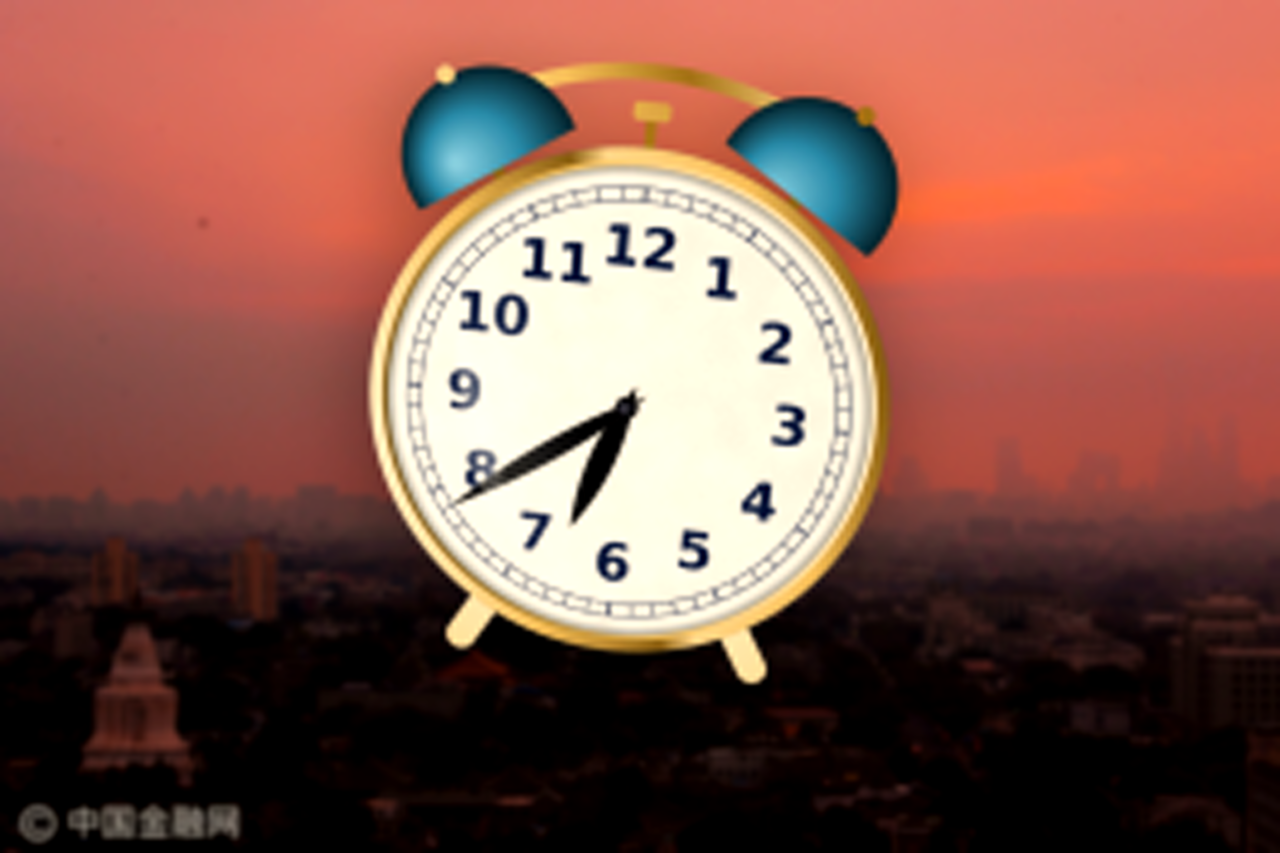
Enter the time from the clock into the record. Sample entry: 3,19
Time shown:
6,39
